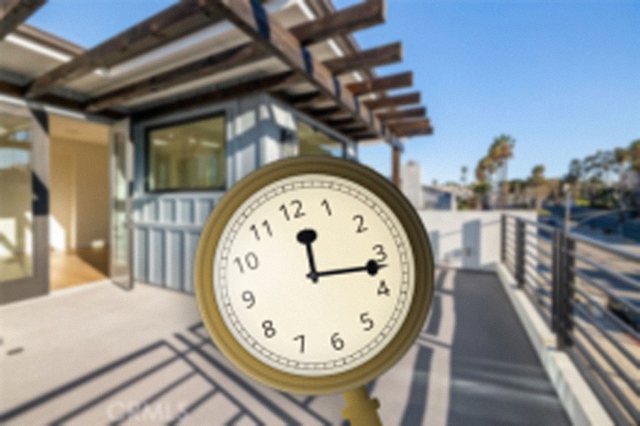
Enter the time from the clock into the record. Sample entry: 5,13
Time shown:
12,17
